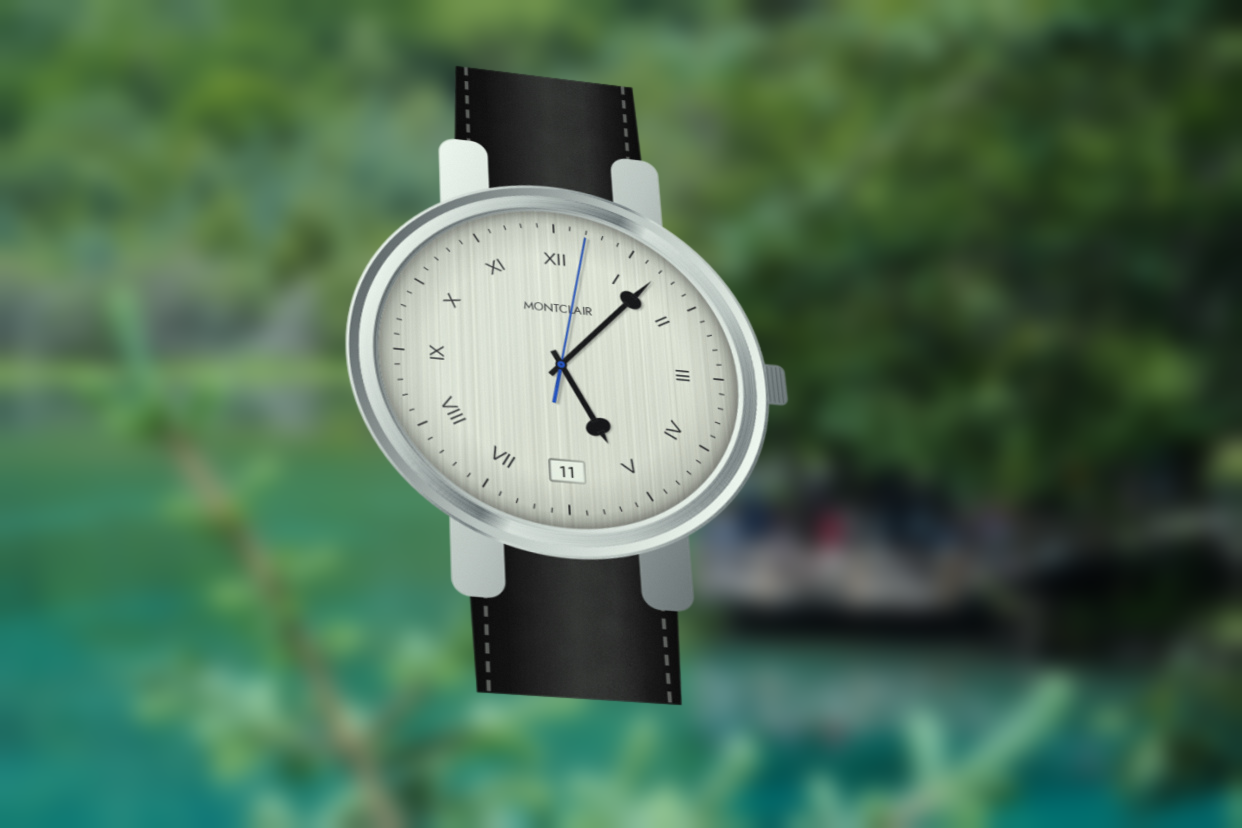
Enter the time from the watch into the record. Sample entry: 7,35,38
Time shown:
5,07,02
